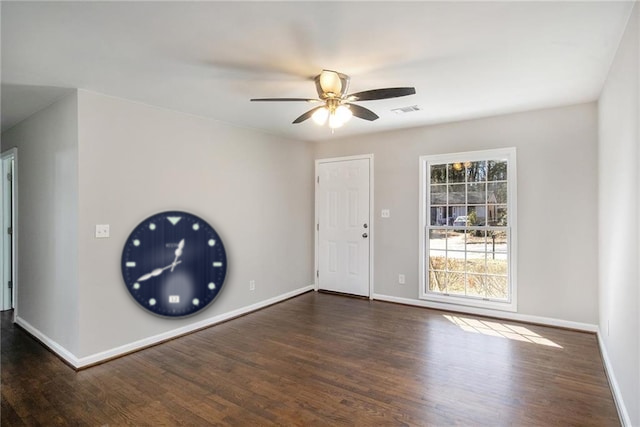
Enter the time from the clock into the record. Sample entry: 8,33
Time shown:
12,41
